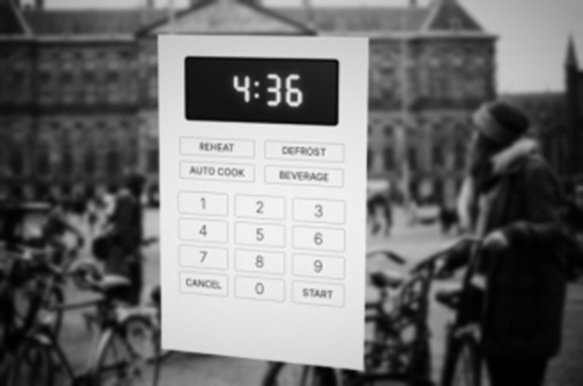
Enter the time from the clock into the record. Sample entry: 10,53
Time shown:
4,36
